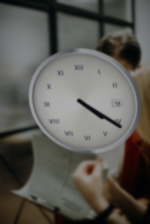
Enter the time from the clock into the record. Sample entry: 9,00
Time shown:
4,21
